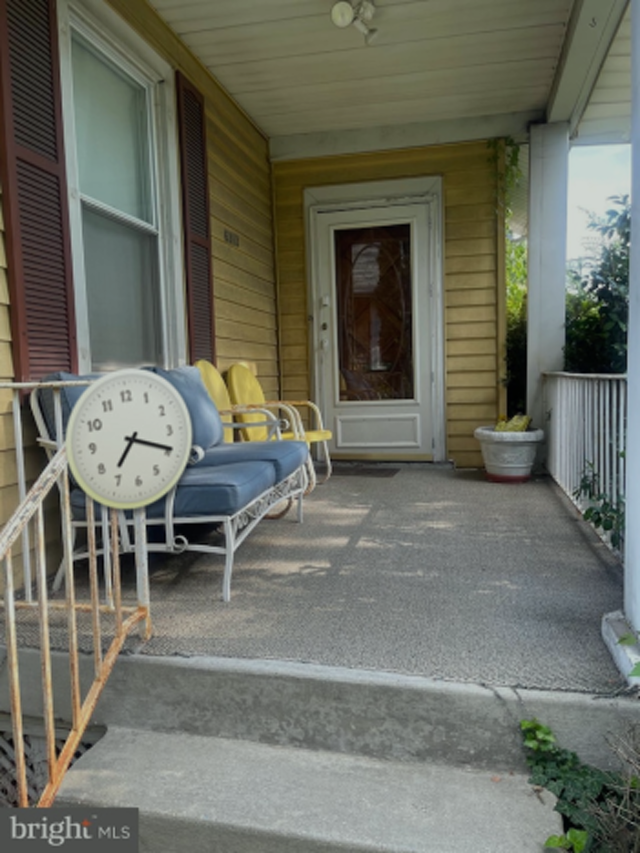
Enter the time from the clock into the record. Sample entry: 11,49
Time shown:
7,19
